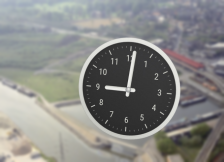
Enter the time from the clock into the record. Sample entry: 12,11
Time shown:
9,01
